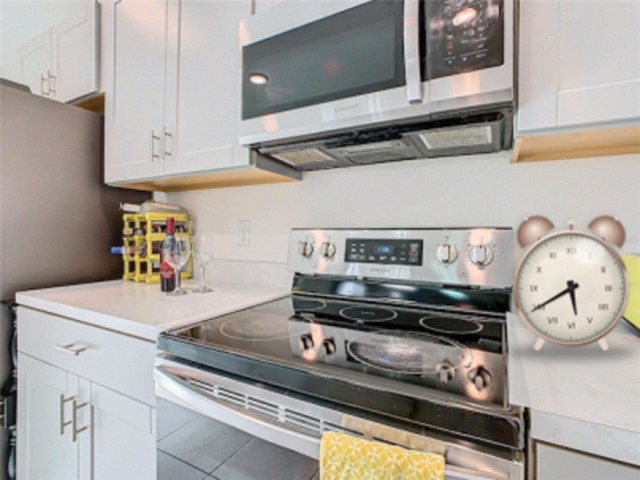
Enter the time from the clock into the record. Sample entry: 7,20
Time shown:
5,40
